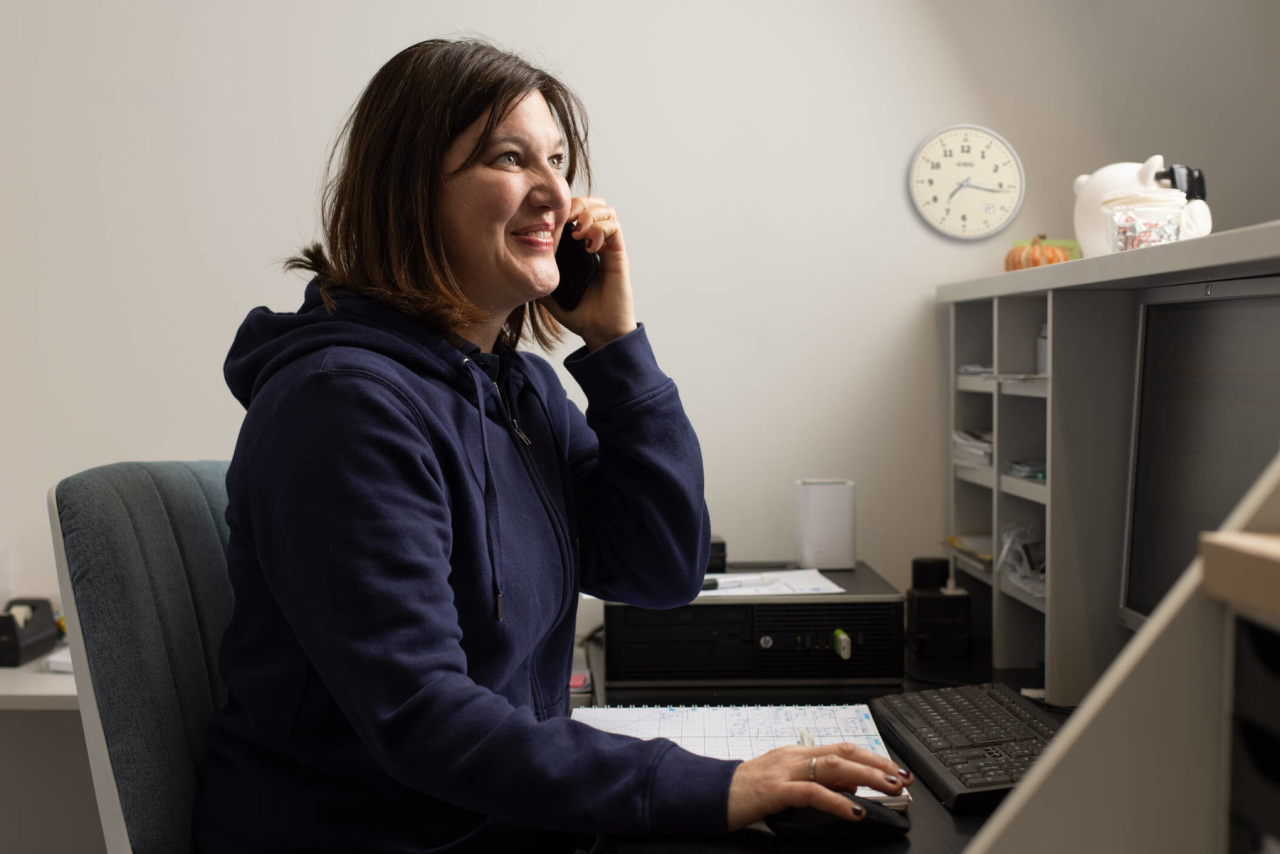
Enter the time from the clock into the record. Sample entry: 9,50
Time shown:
7,16
